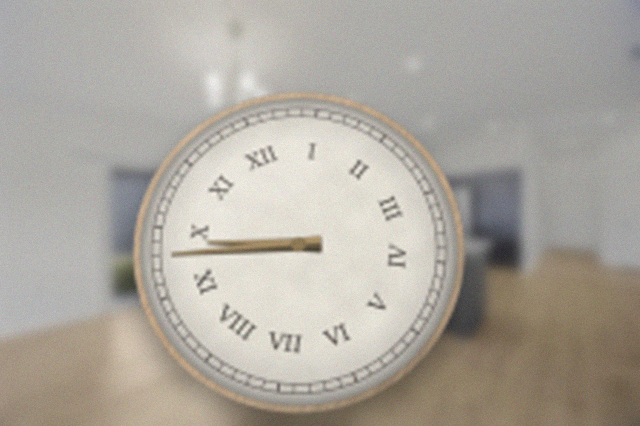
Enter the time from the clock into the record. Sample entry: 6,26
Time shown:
9,48
